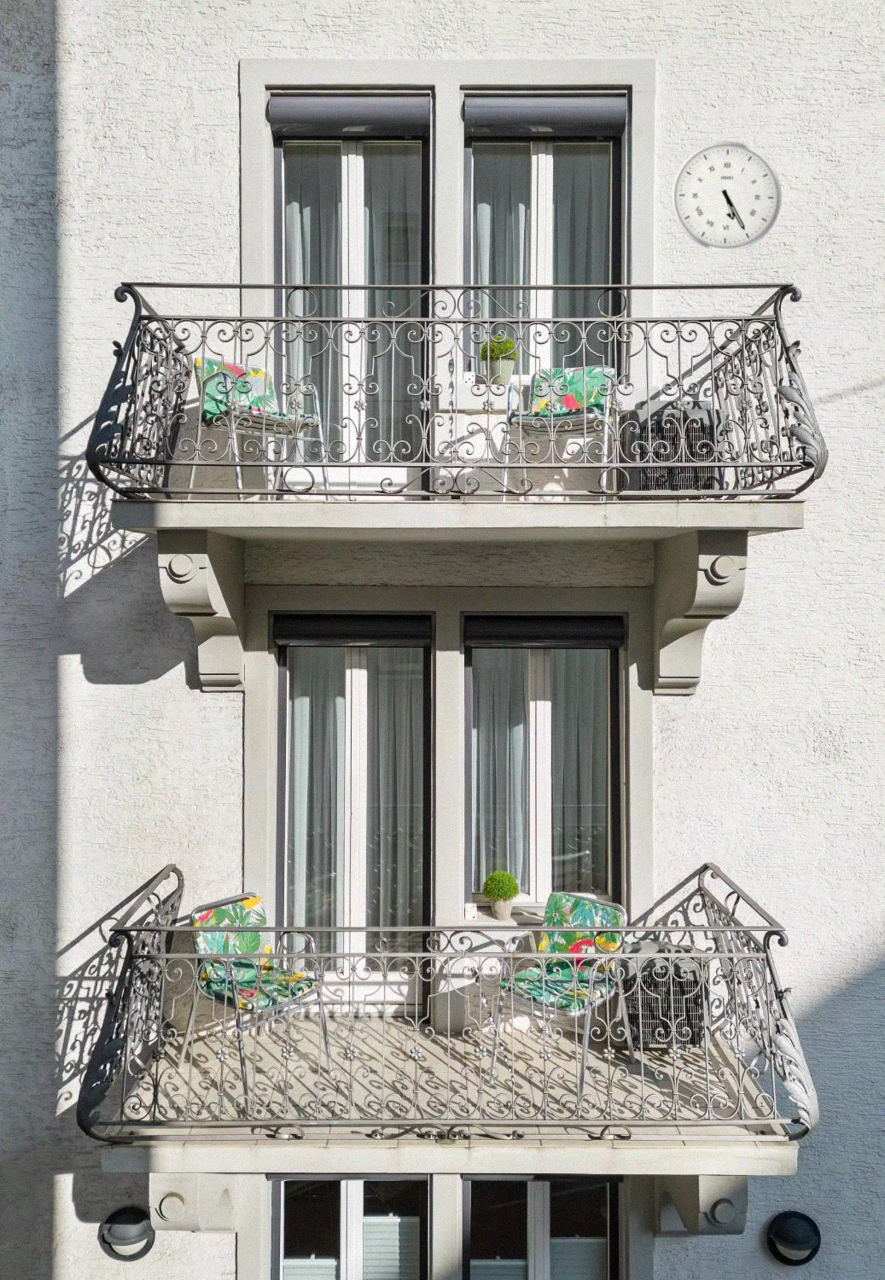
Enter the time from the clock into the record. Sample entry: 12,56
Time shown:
5,25
